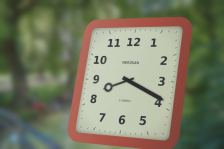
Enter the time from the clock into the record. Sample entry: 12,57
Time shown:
8,19
